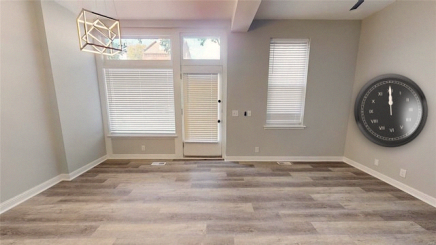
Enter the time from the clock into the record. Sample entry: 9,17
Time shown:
12,00
